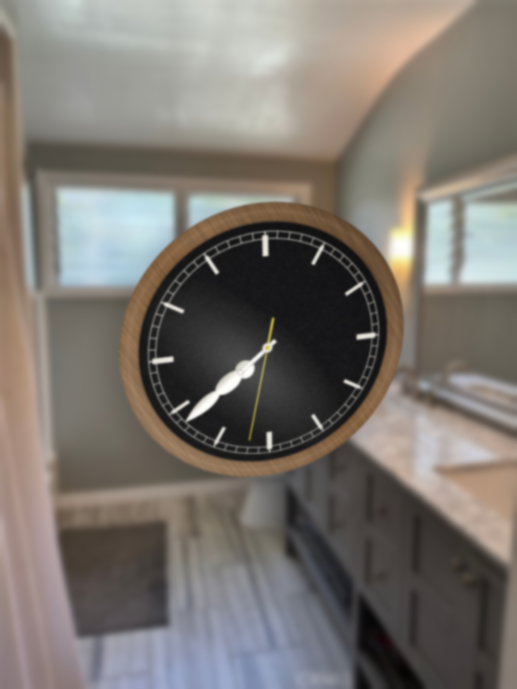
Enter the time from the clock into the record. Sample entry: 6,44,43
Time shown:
7,38,32
